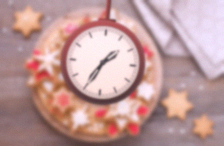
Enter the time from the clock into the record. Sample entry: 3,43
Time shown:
1,35
